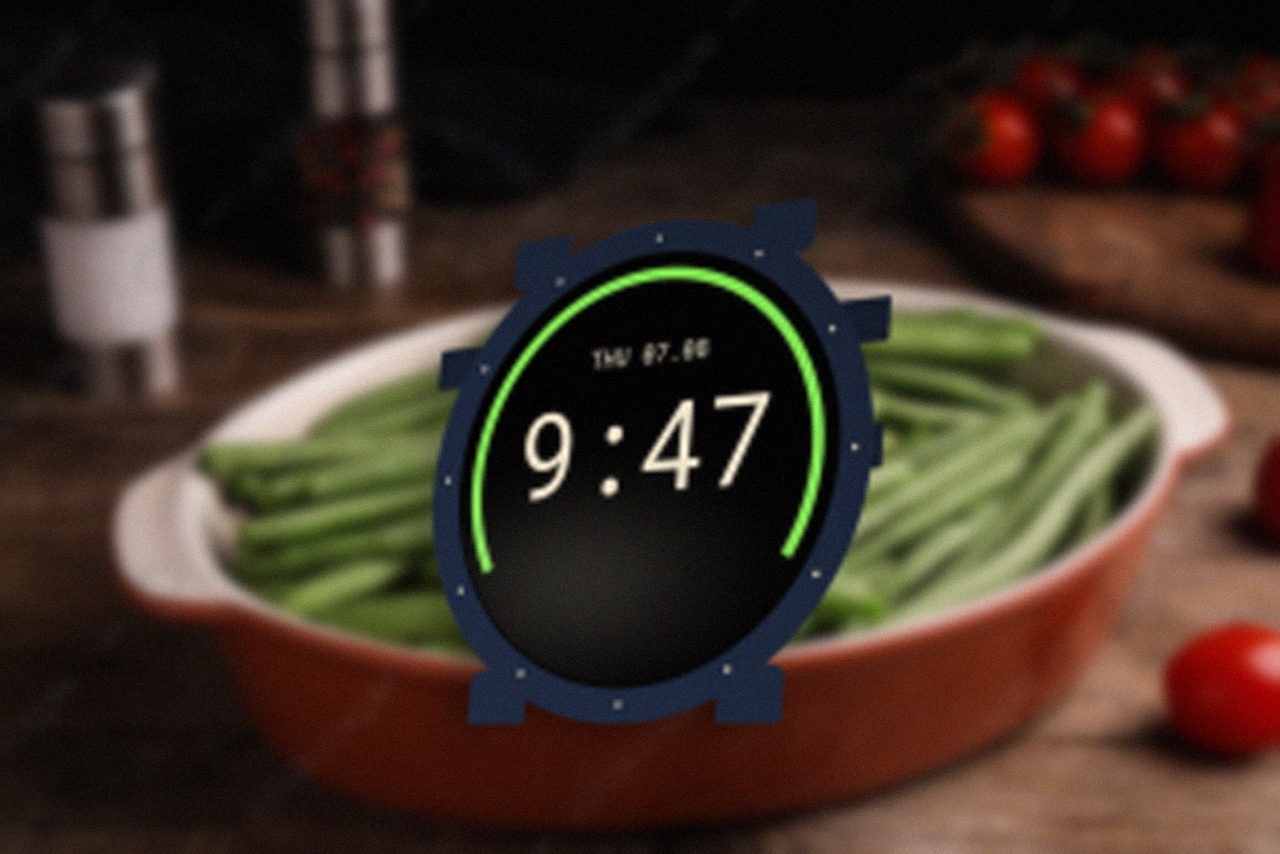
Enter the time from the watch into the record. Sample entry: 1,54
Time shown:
9,47
